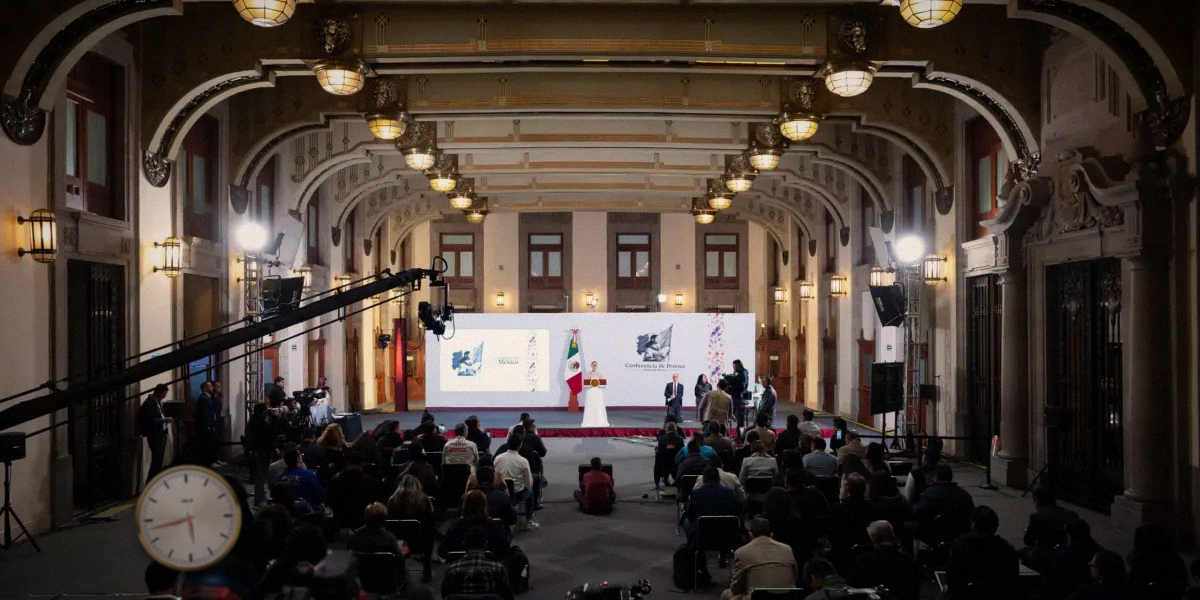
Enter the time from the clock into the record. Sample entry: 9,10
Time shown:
5,43
